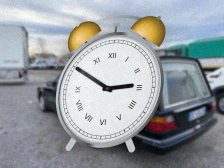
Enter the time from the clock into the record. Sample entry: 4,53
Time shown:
2,50
